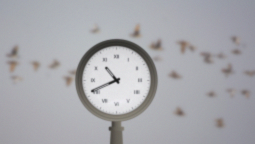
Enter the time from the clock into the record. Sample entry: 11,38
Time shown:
10,41
